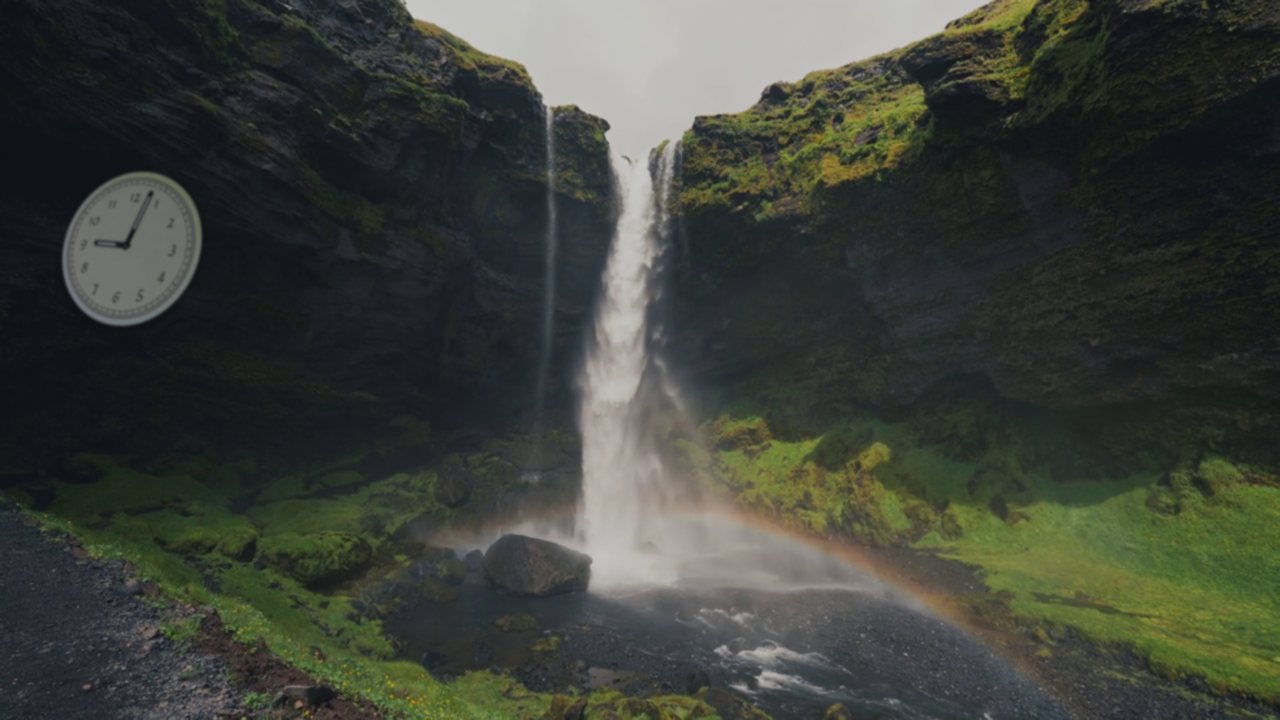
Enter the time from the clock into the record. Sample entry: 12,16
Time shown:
9,03
